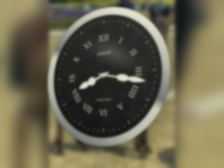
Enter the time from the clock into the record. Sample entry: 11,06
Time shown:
8,17
